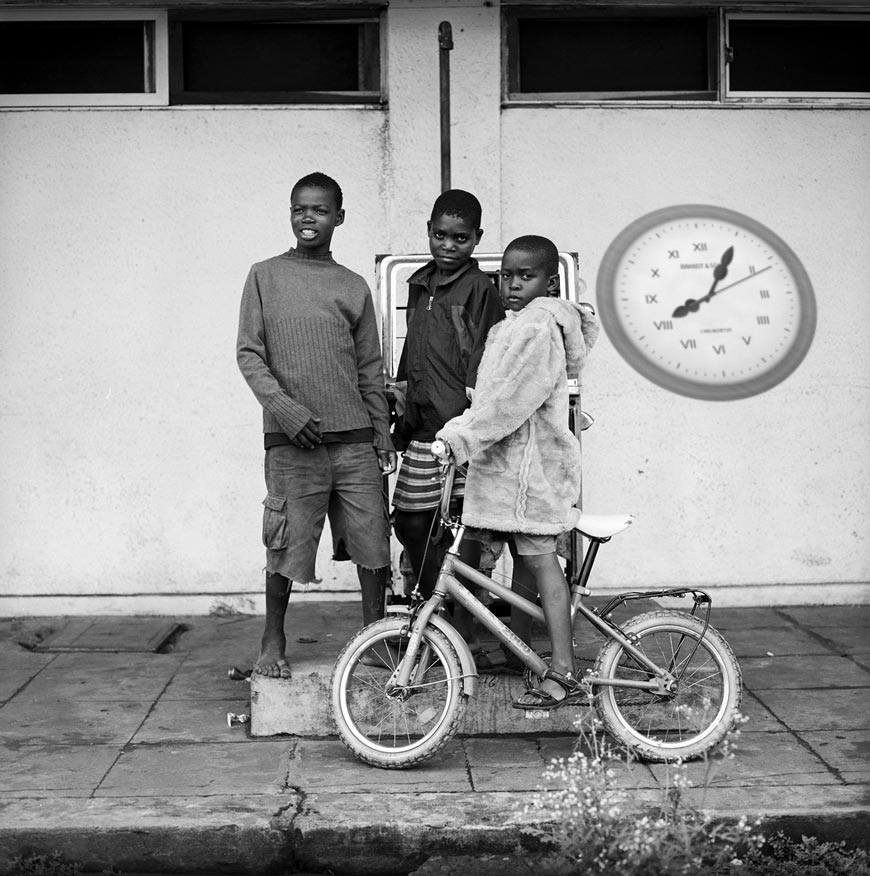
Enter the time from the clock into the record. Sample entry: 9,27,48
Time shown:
8,05,11
